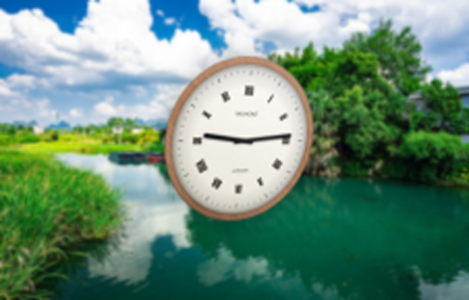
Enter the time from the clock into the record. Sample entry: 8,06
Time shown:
9,14
